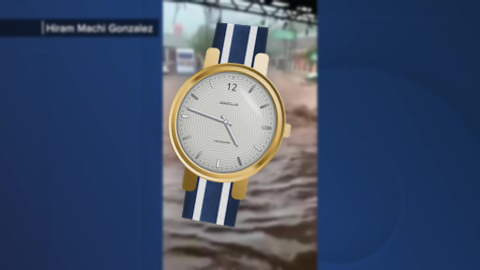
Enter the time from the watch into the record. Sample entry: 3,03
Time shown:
4,47
